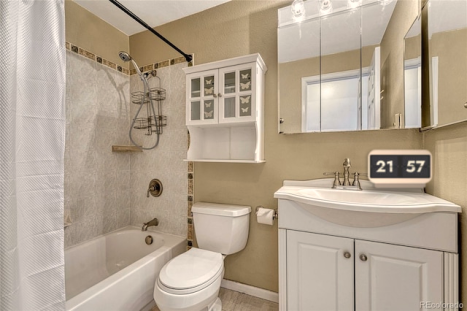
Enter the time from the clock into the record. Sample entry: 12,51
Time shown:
21,57
